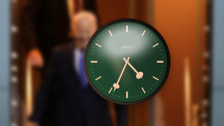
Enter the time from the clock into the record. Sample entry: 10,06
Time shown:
4,34
